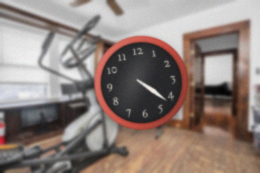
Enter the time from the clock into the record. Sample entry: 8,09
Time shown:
4,22
